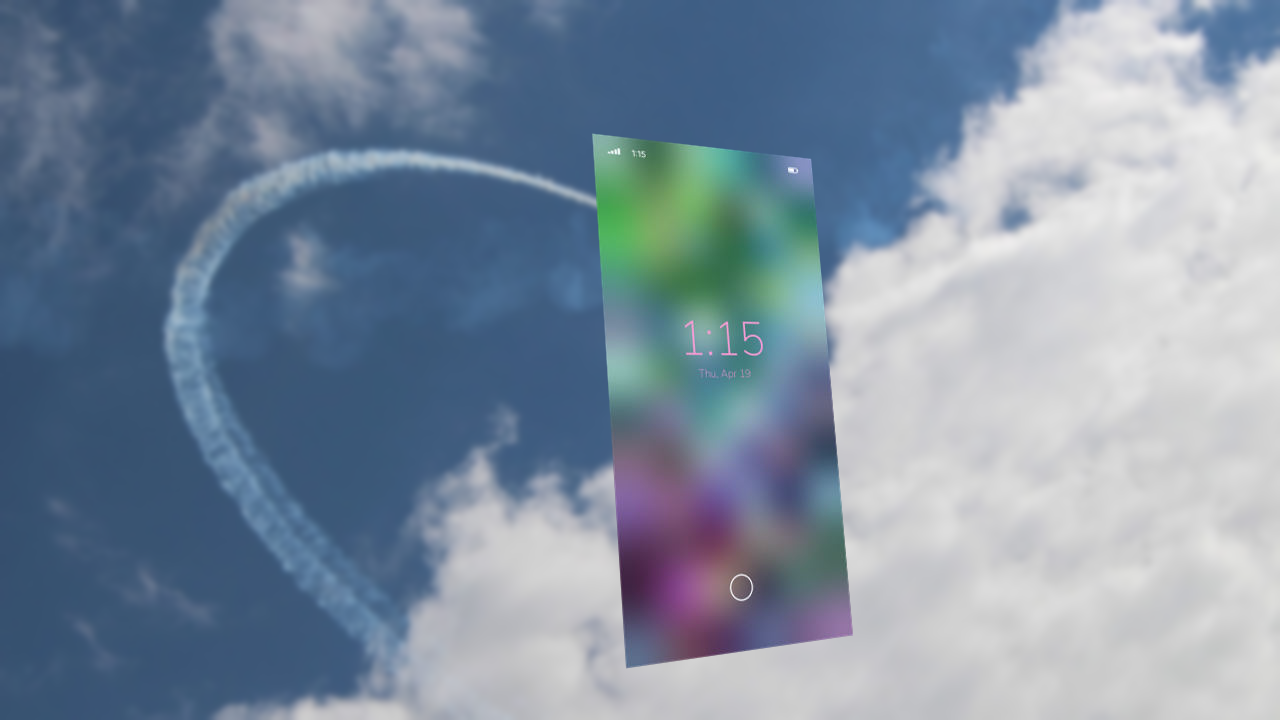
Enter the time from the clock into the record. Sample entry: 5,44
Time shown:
1,15
